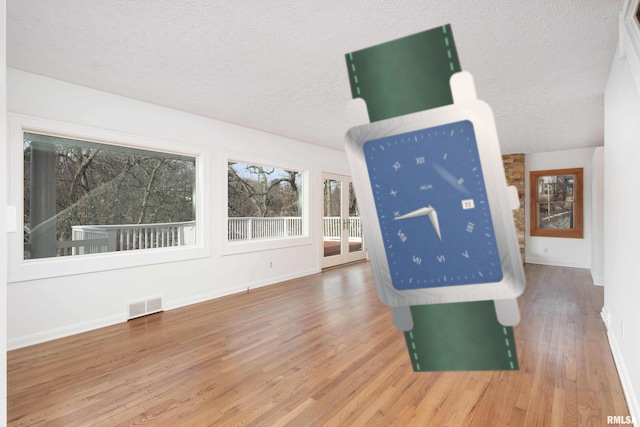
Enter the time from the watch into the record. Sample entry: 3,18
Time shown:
5,44
